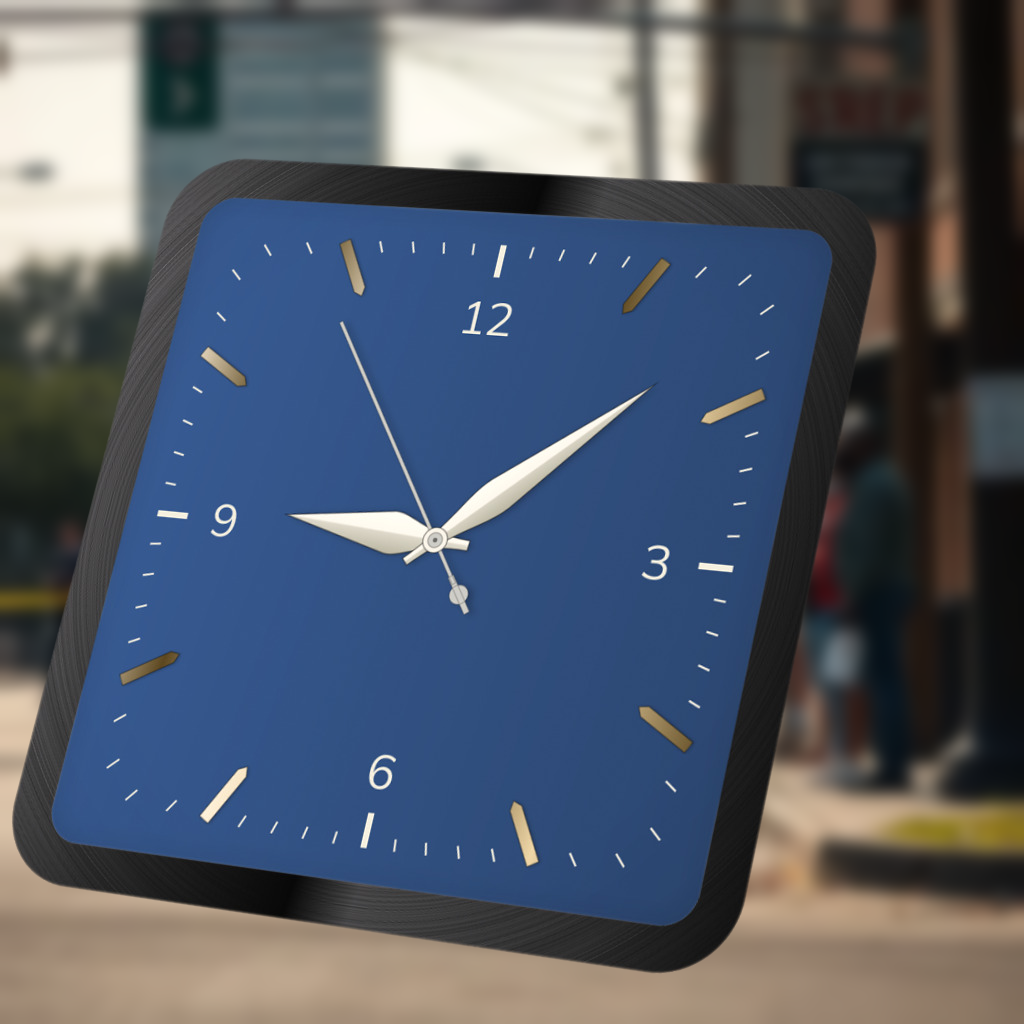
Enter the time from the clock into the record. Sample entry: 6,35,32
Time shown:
9,07,54
